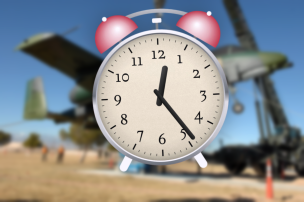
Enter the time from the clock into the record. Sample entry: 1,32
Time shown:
12,24
